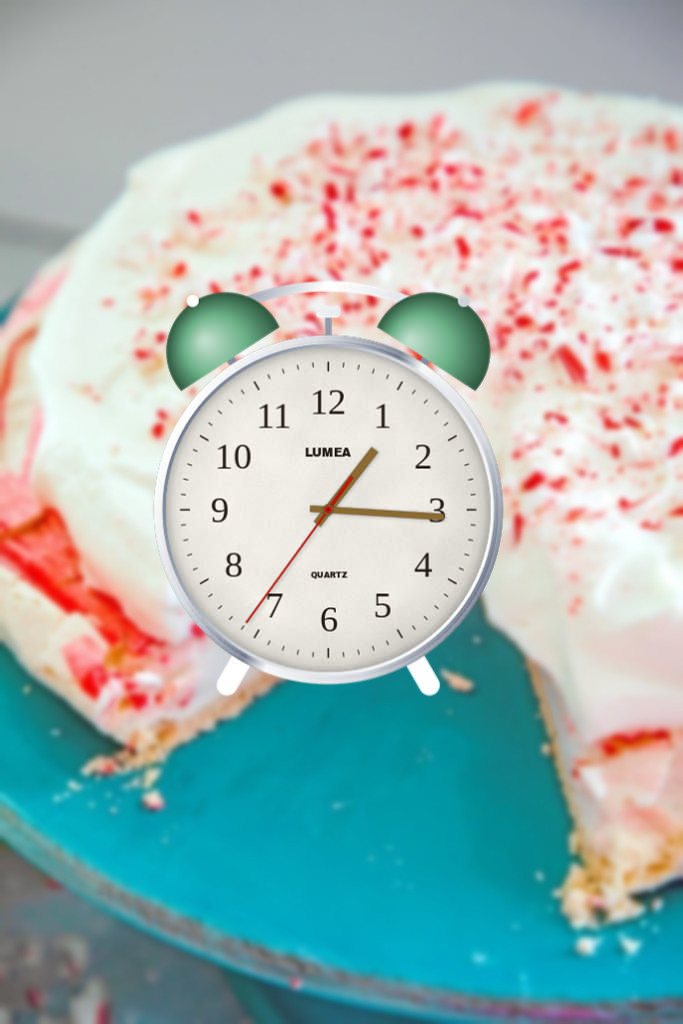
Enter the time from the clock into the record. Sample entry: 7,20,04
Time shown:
1,15,36
